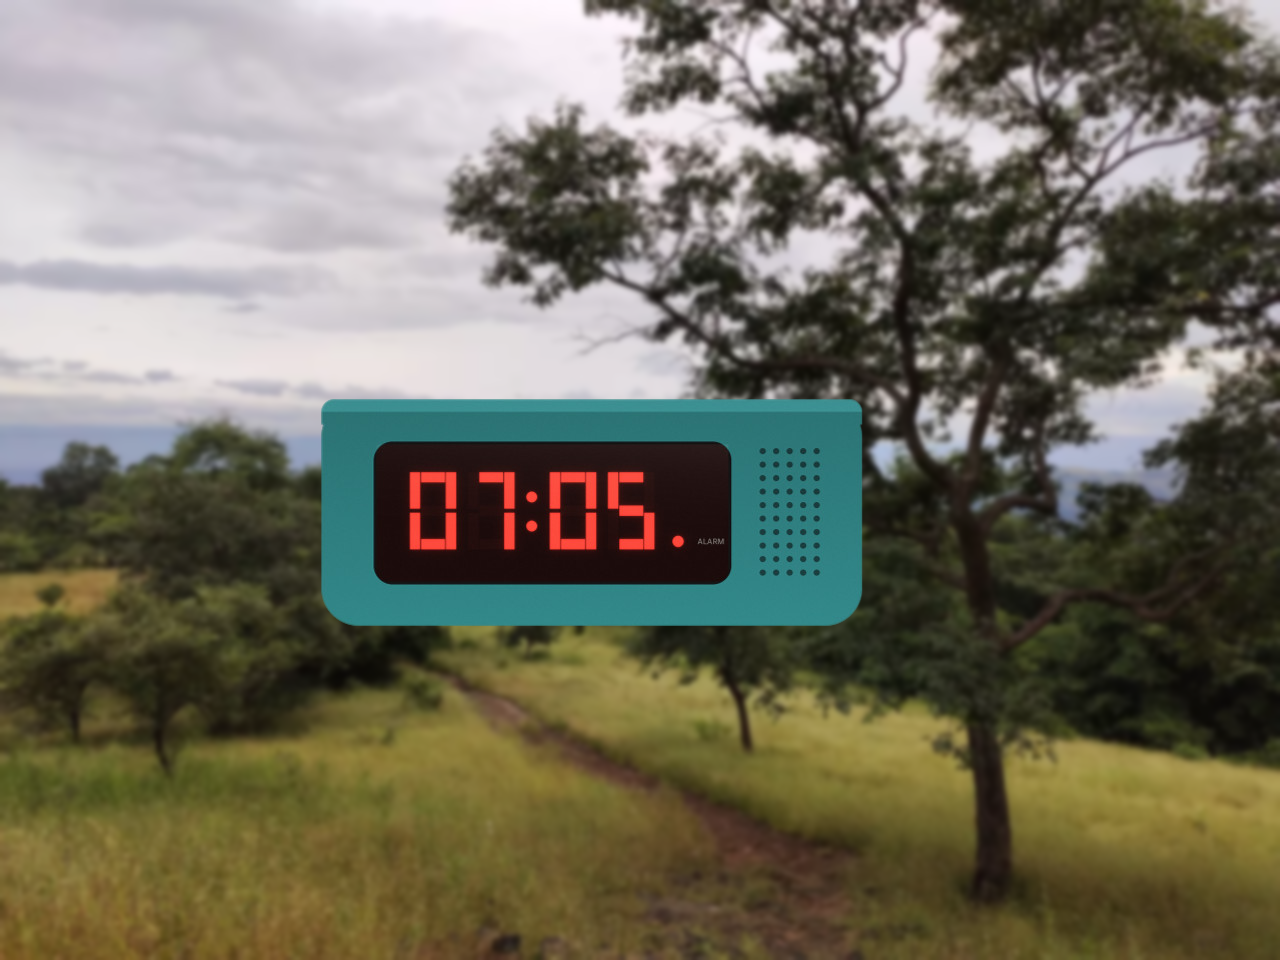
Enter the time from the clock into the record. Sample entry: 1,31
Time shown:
7,05
